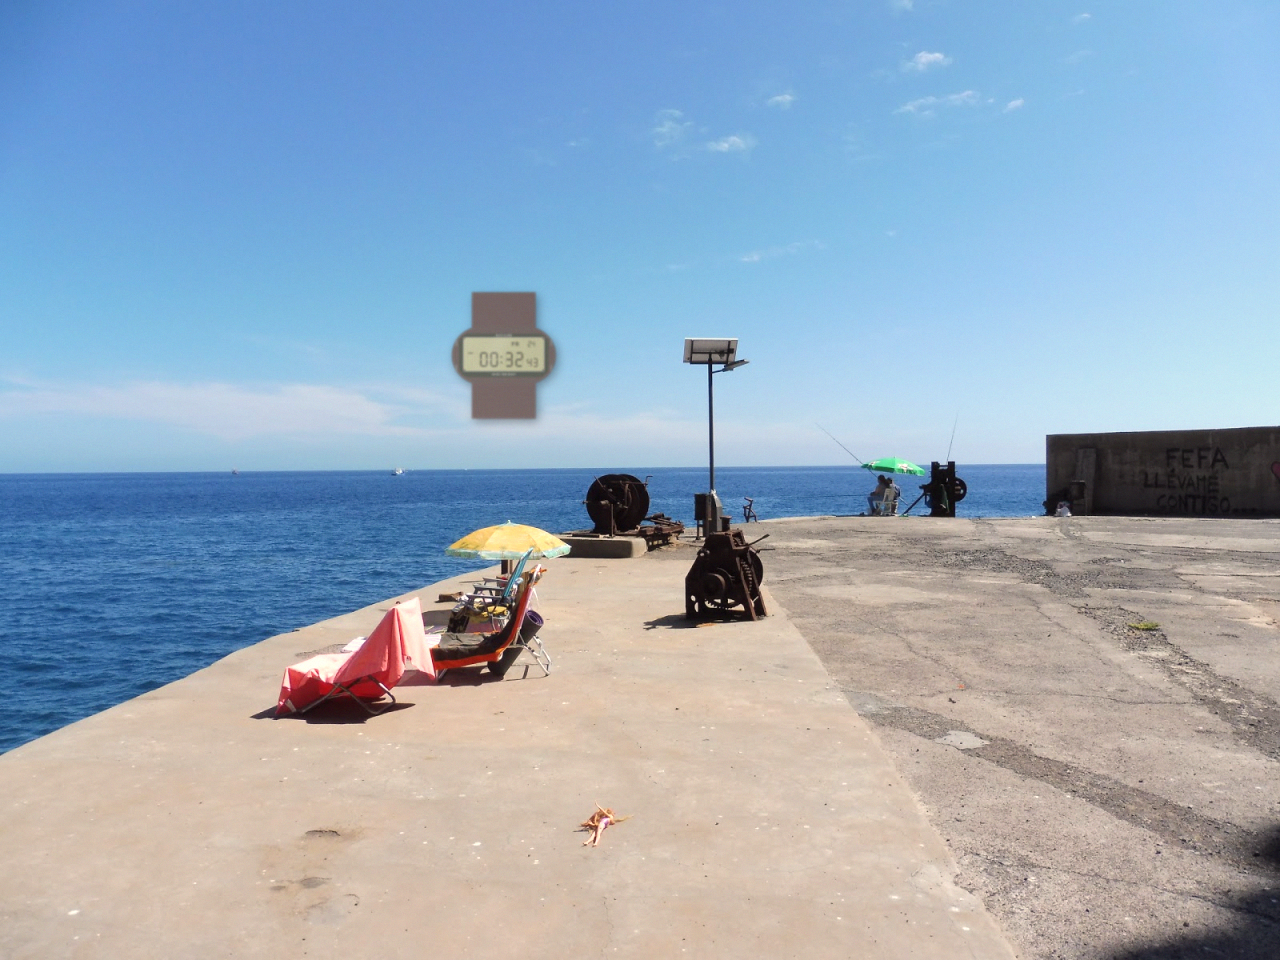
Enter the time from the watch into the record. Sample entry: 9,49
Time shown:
0,32
